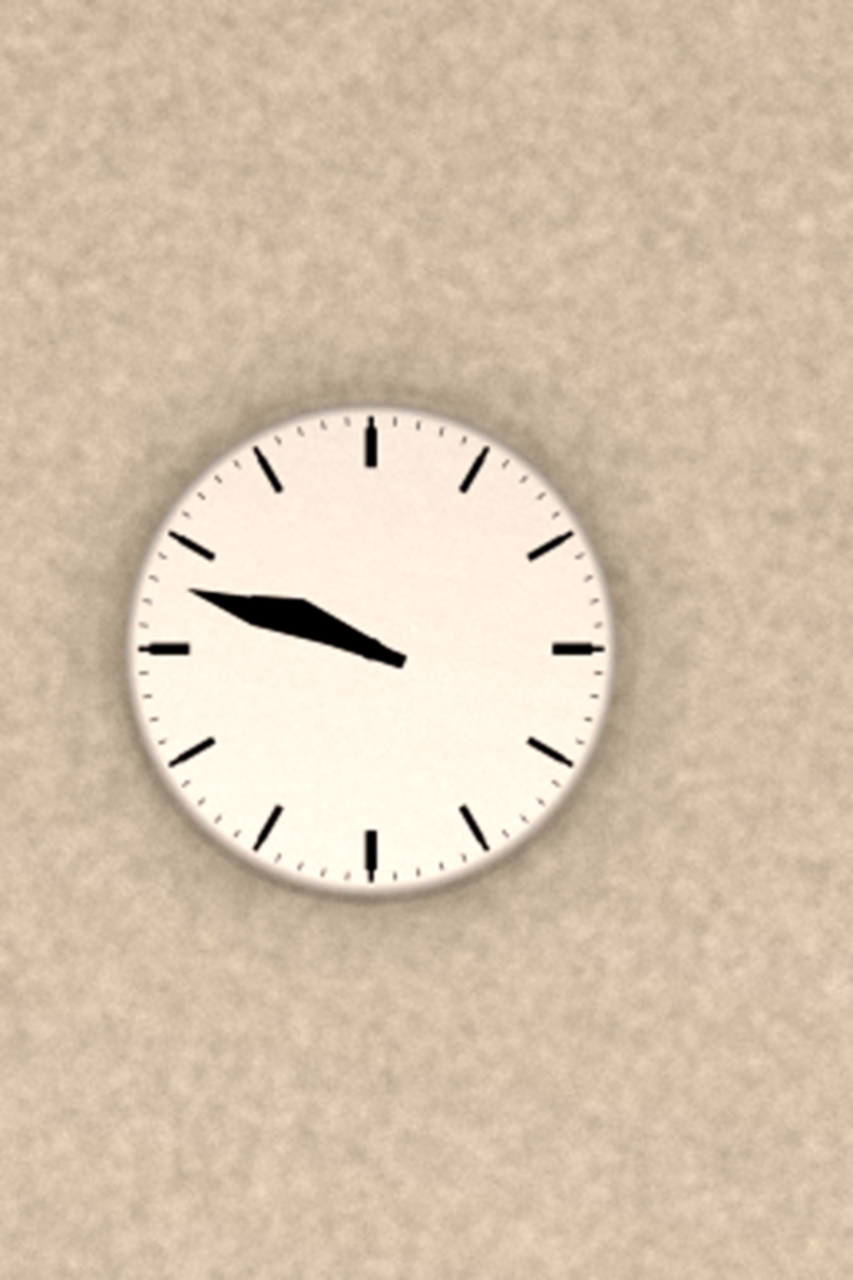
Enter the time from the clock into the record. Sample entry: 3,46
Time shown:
9,48
